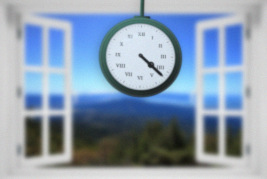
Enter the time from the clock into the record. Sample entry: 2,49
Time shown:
4,22
